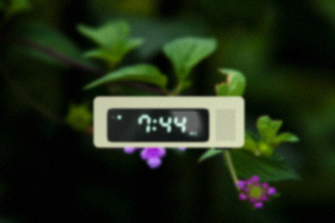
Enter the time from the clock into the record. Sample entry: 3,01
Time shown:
7,44
